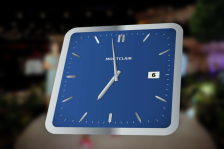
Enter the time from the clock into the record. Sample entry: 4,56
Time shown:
6,58
